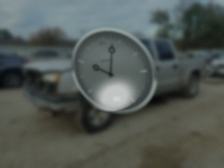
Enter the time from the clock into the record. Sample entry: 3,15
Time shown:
10,03
